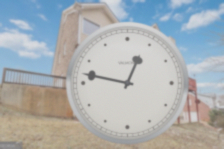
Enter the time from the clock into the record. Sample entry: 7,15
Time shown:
12,47
